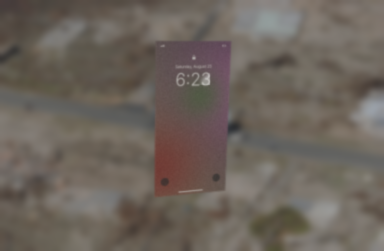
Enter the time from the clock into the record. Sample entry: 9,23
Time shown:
6,23
